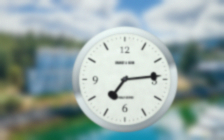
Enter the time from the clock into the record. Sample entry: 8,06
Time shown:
7,14
